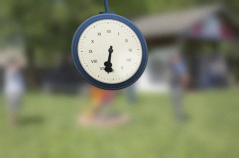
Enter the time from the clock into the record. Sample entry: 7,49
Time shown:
6,32
